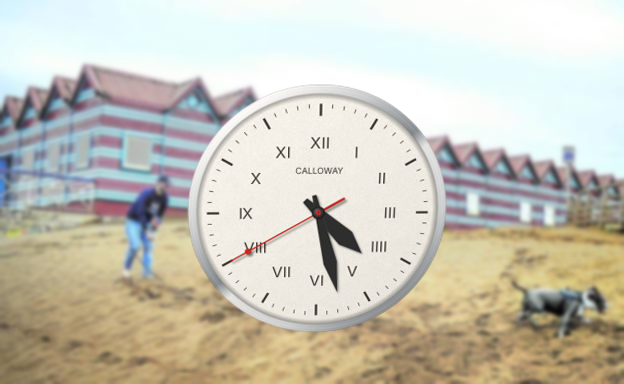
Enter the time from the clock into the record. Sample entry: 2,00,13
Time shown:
4,27,40
